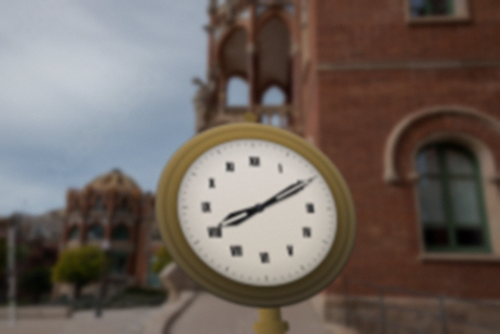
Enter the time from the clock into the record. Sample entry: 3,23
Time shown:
8,10
